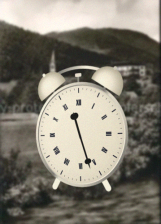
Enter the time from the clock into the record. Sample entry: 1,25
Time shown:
11,27
